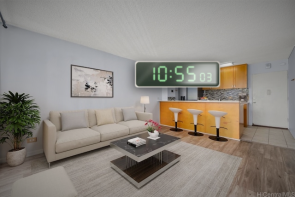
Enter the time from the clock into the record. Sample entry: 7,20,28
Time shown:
10,55,03
